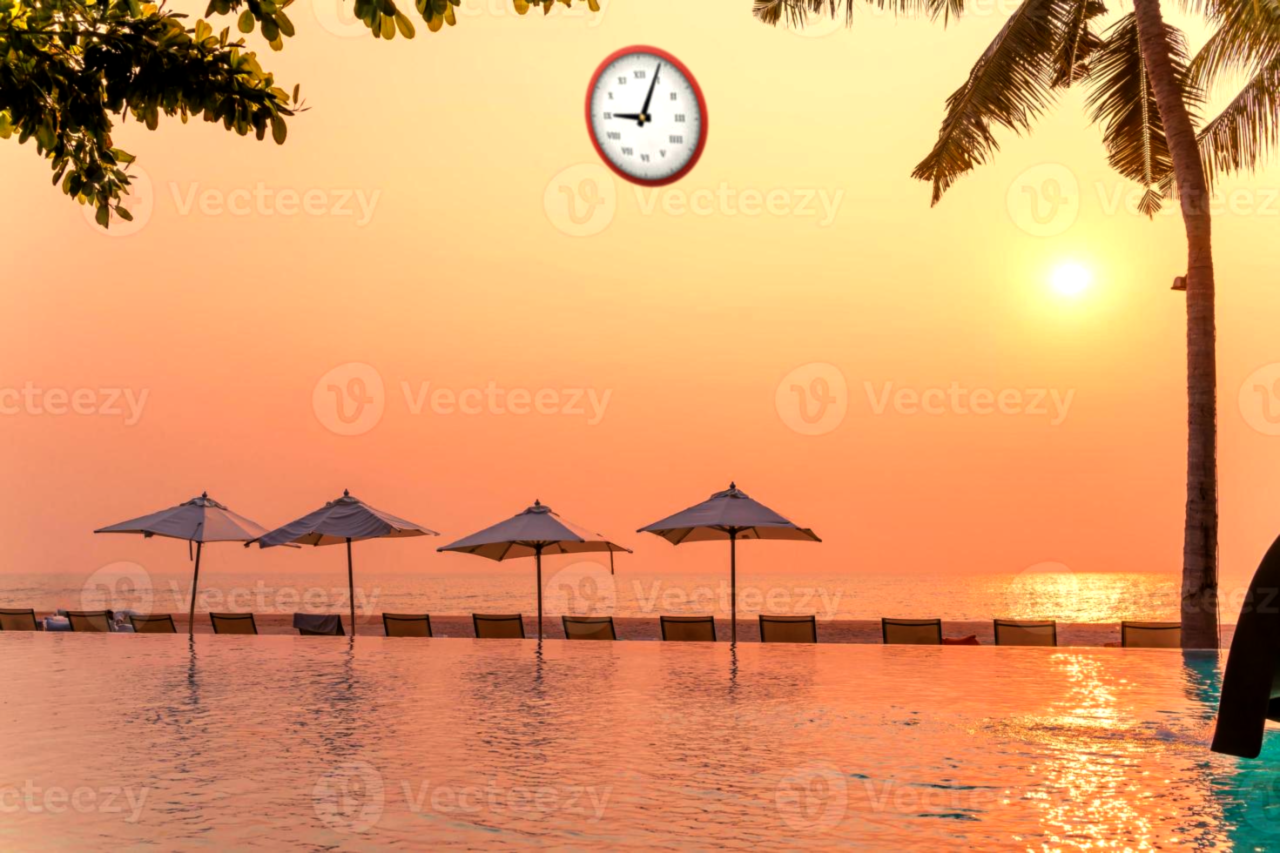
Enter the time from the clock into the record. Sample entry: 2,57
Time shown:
9,04
